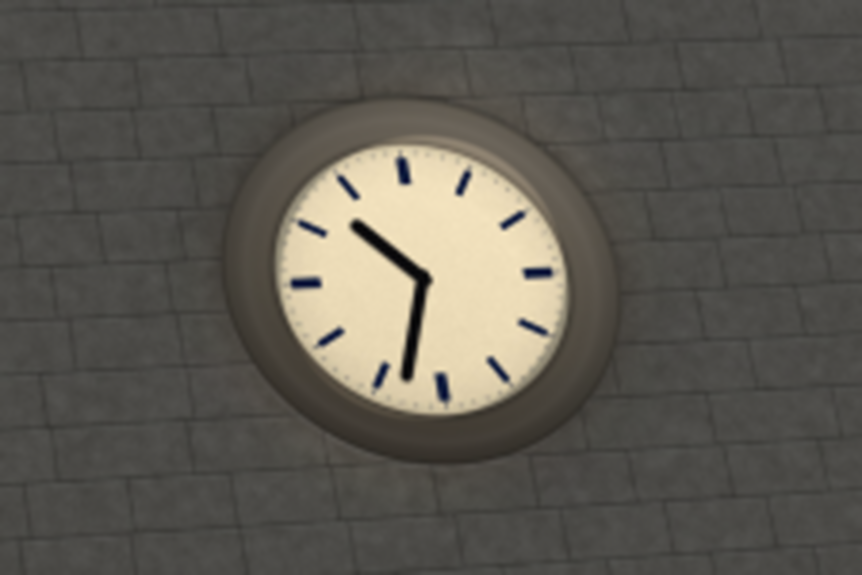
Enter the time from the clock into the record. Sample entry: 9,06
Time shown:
10,33
